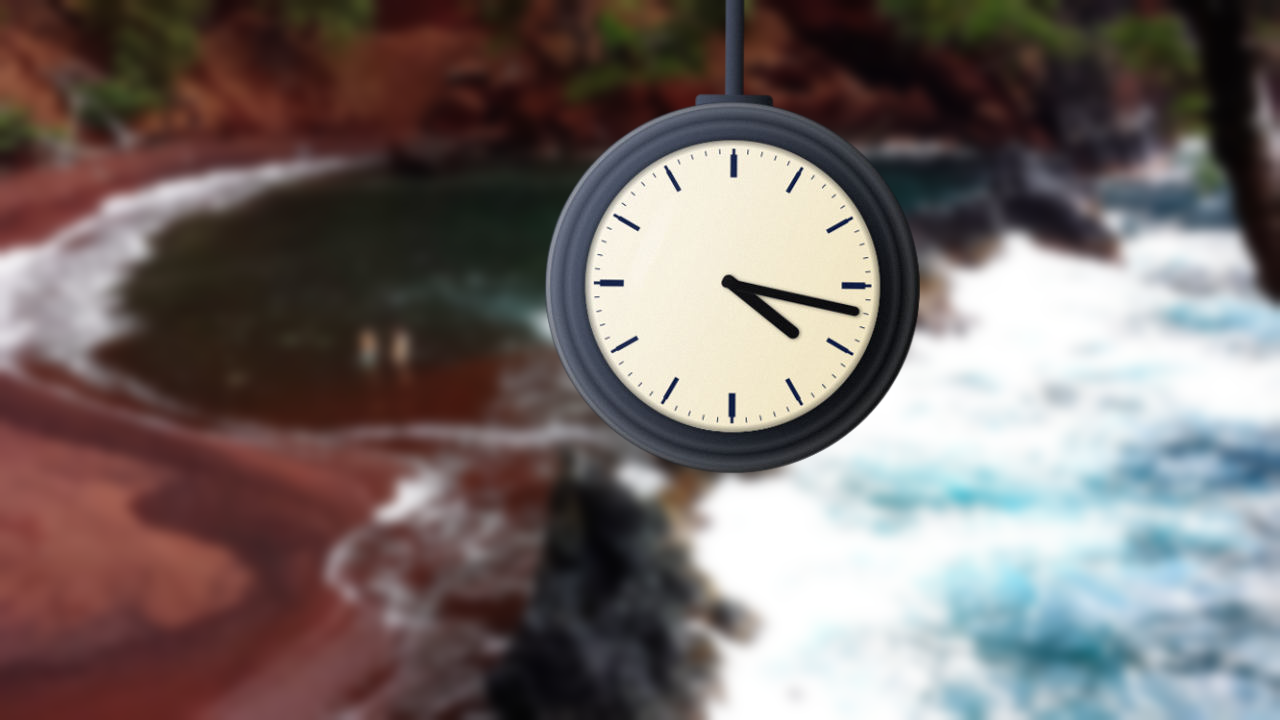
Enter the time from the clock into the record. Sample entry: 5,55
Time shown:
4,17
